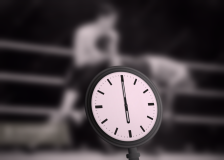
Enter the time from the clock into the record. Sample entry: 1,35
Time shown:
6,00
